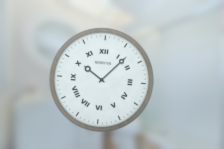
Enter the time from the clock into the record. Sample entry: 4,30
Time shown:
10,07
